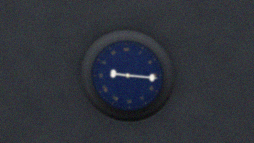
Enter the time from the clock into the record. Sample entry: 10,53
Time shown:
9,16
